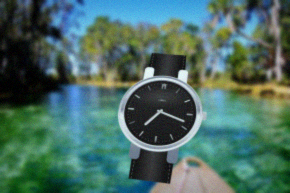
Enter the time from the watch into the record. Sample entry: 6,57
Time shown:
7,18
